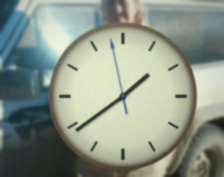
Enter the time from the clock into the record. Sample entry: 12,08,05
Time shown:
1,38,58
